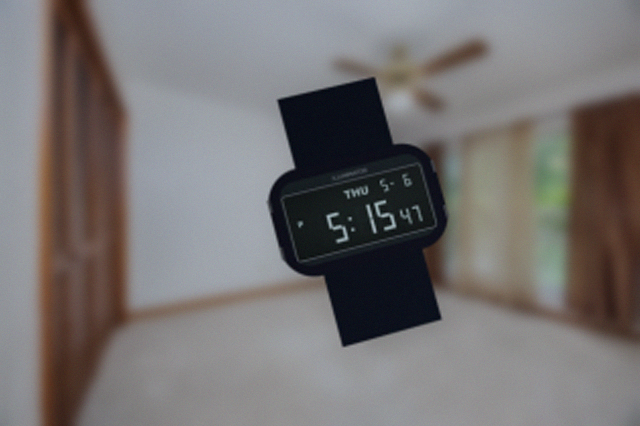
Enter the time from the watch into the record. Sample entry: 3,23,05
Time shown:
5,15,47
